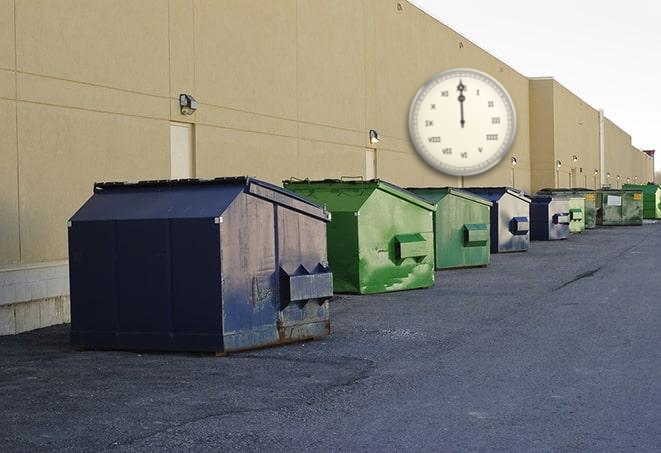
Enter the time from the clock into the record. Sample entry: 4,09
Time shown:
12,00
